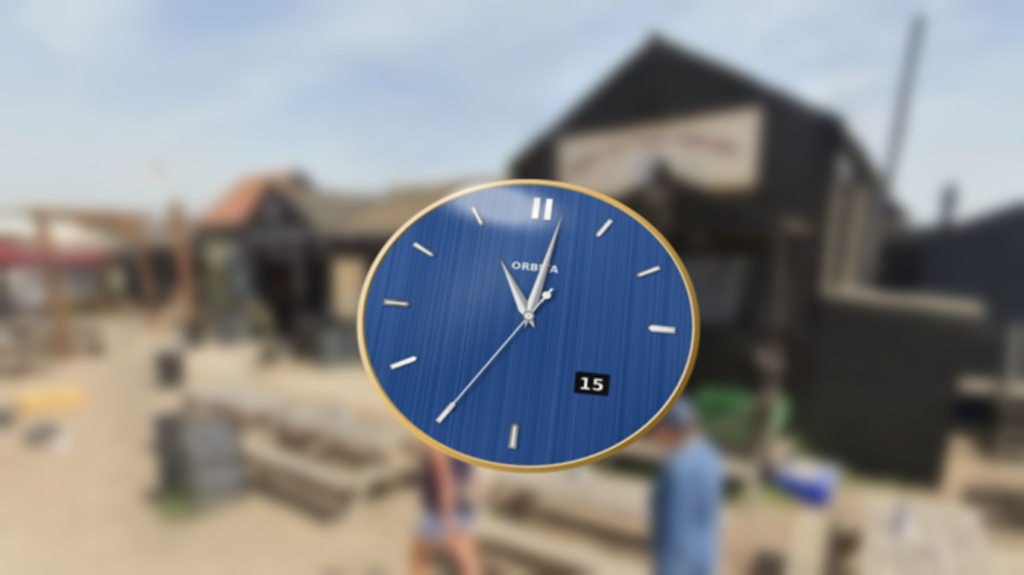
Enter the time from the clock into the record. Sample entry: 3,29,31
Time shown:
11,01,35
